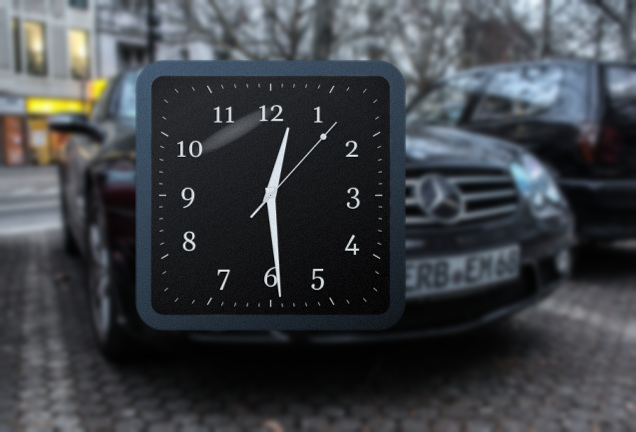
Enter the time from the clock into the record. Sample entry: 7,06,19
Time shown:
12,29,07
